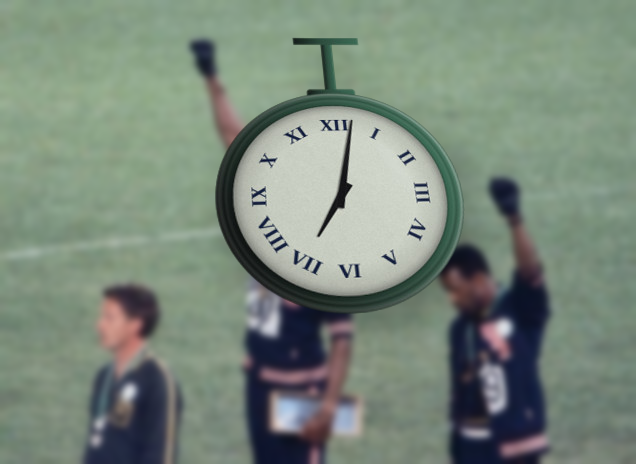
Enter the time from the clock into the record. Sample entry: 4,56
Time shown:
7,02
